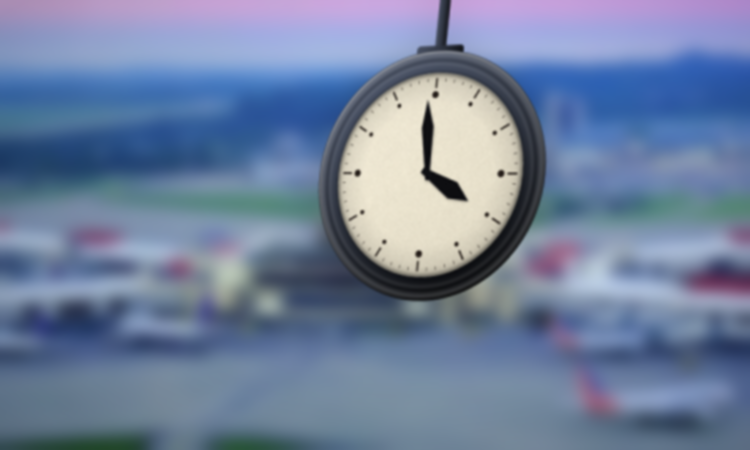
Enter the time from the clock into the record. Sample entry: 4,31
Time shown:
3,59
